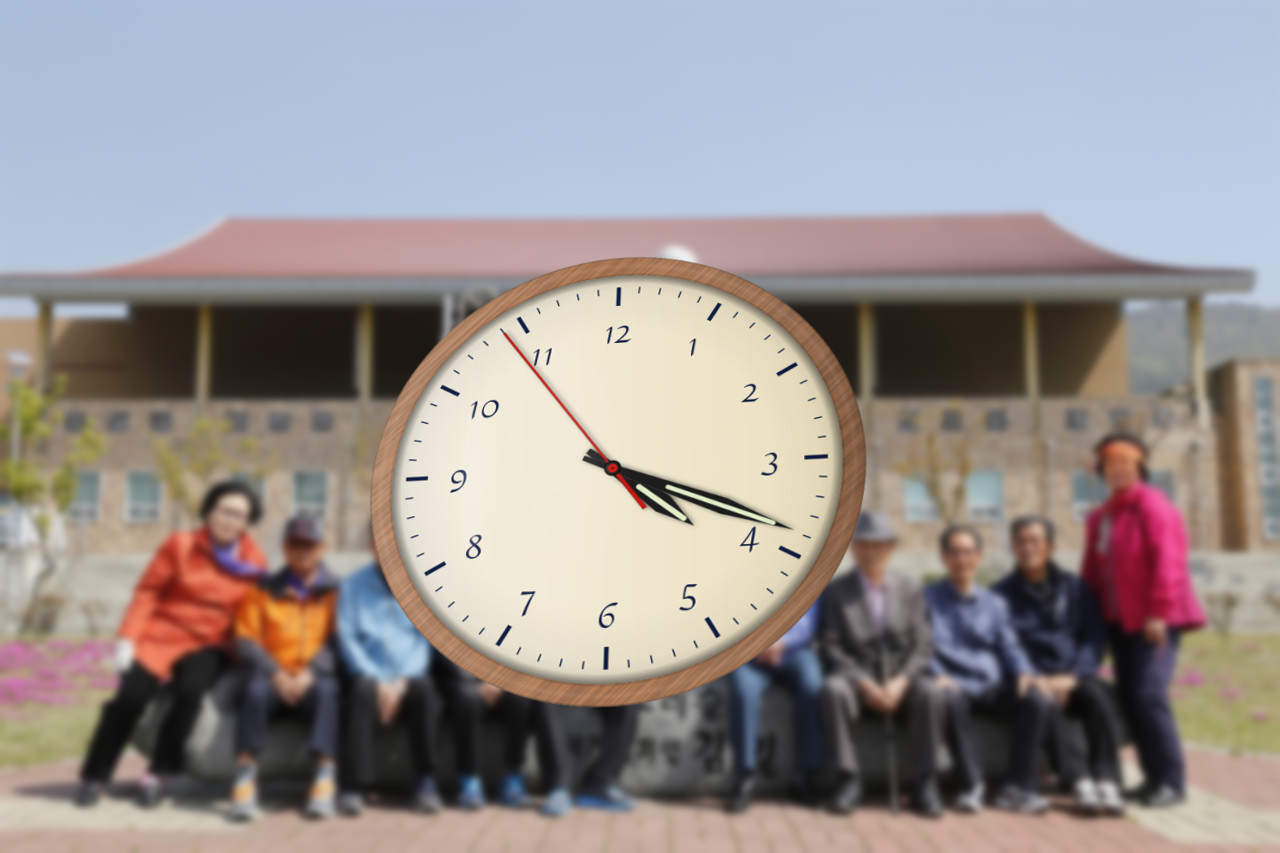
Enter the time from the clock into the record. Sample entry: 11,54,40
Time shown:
4,18,54
